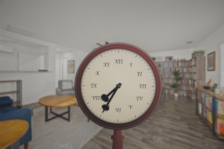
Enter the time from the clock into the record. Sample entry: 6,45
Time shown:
7,35
